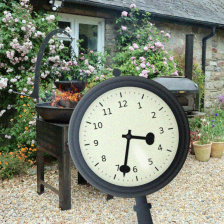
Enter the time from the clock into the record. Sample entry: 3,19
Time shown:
3,33
